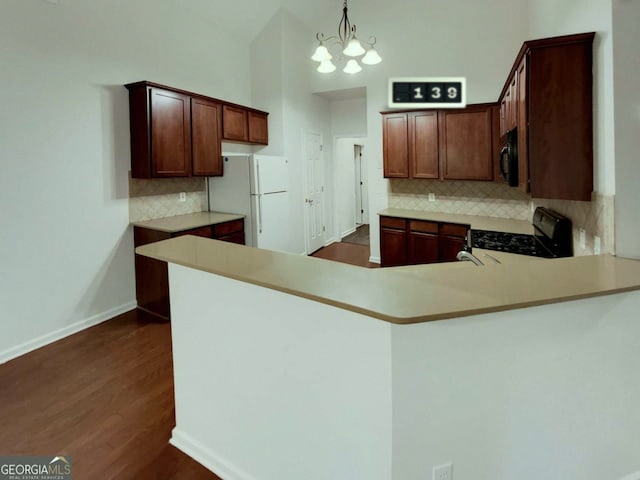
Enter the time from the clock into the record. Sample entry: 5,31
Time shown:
1,39
